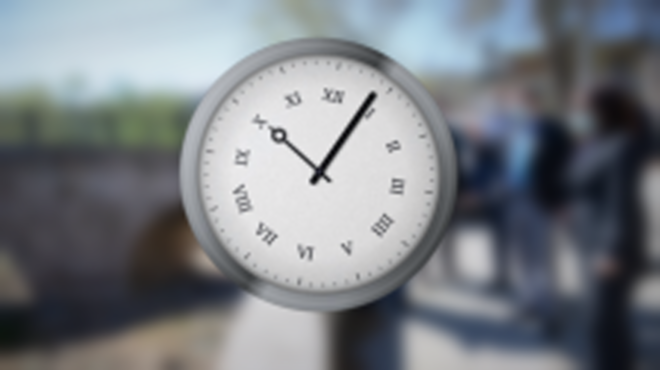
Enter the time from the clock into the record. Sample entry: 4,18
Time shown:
10,04
